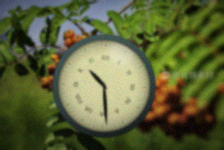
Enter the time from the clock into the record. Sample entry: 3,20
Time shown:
10,29
